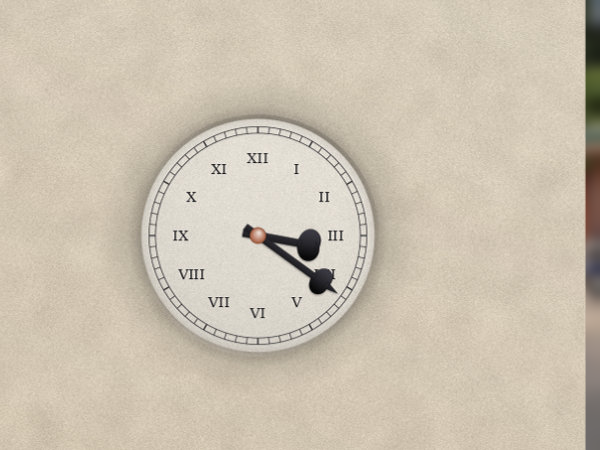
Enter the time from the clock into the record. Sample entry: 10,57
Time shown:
3,21
